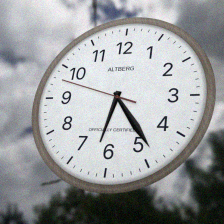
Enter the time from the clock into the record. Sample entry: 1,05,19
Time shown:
6,23,48
